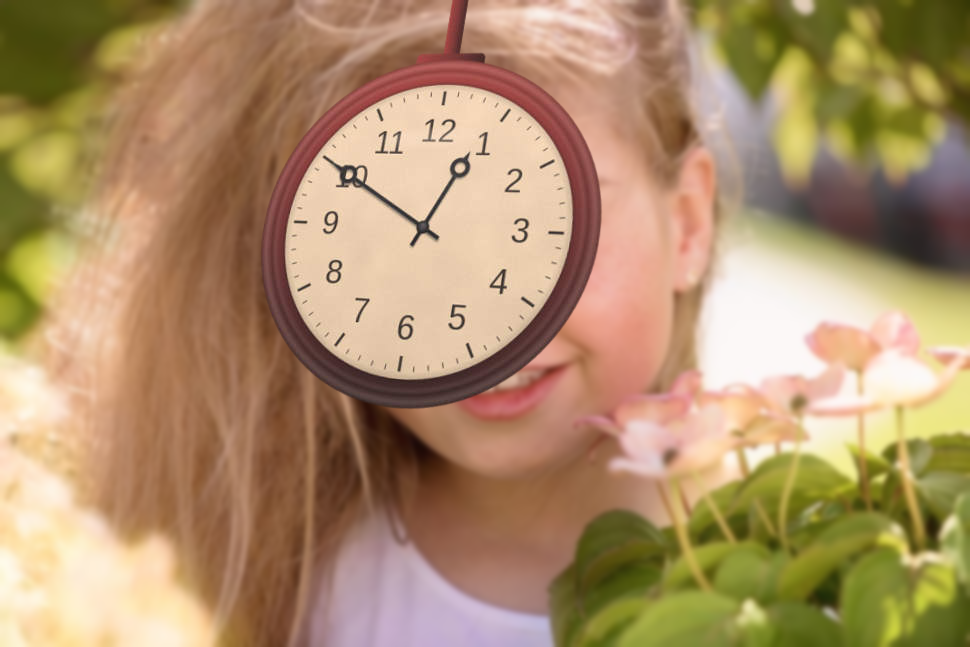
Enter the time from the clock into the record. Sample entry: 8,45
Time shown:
12,50
